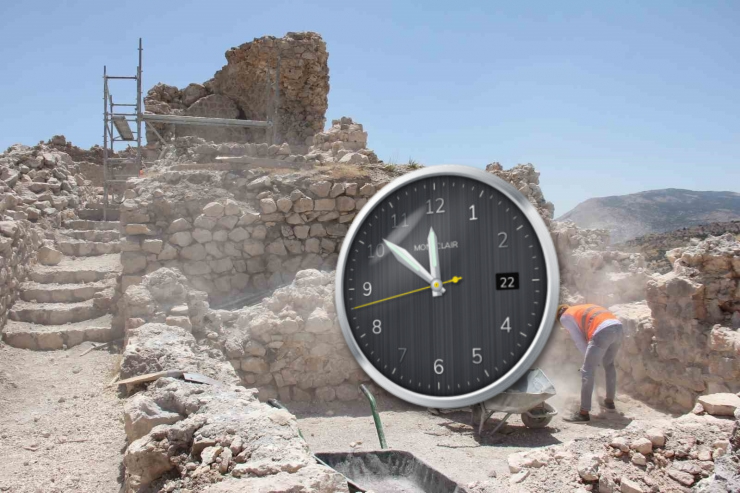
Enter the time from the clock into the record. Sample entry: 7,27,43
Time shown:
11,51,43
